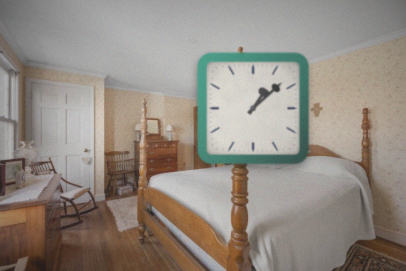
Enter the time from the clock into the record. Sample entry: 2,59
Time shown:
1,08
